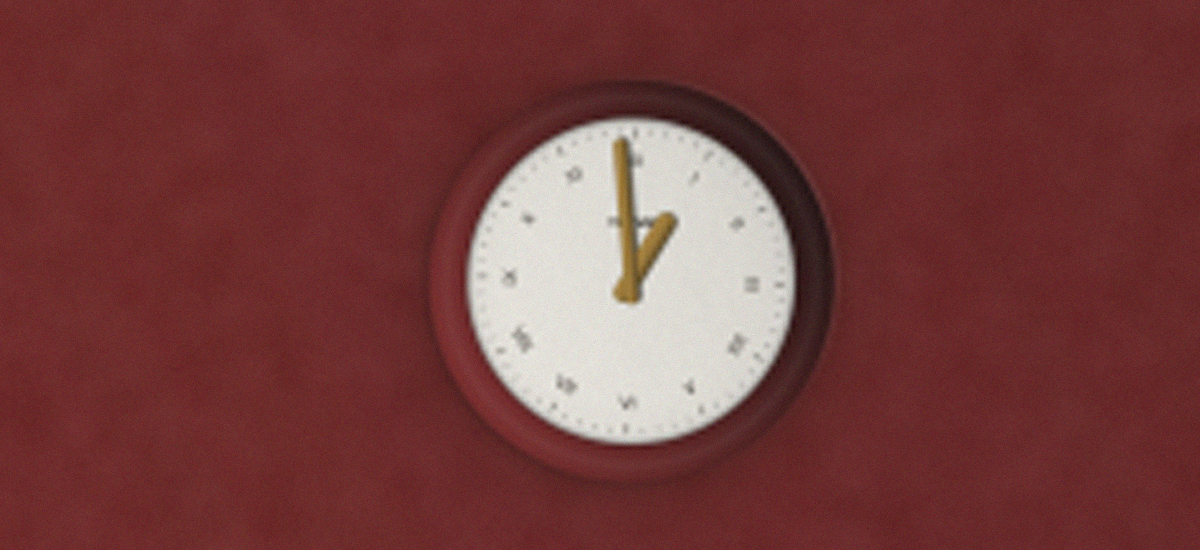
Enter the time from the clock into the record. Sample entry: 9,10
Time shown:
12,59
